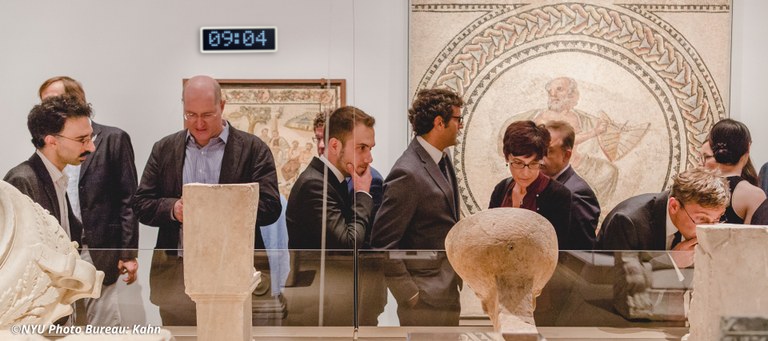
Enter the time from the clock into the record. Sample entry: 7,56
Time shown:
9,04
